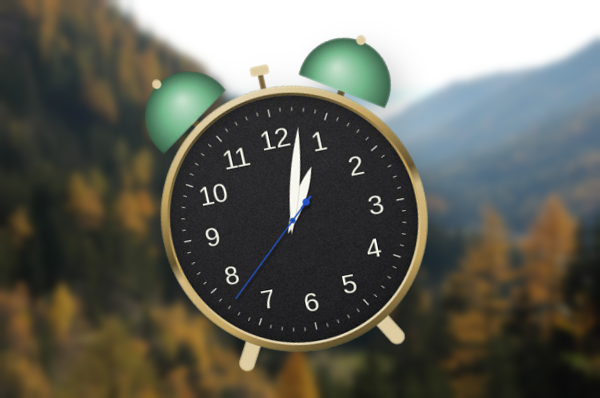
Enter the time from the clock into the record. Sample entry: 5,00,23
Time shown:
1,02,38
